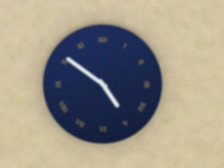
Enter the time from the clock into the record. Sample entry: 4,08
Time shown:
4,51
